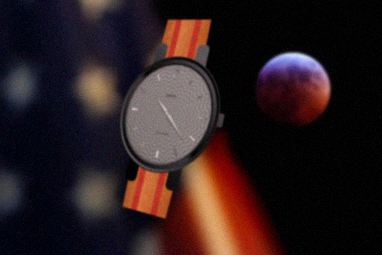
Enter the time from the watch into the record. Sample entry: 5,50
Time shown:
10,22
